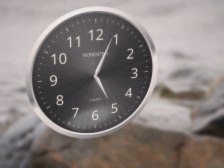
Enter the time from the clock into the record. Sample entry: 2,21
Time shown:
5,04
